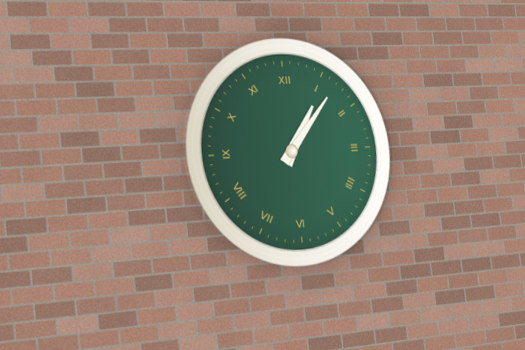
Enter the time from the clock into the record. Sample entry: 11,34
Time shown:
1,07
